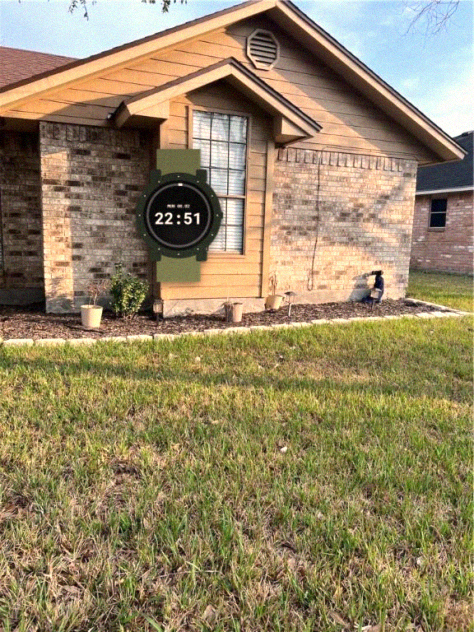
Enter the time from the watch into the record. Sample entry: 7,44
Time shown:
22,51
